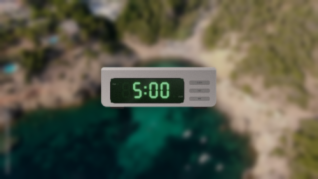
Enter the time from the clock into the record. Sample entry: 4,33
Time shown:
5,00
